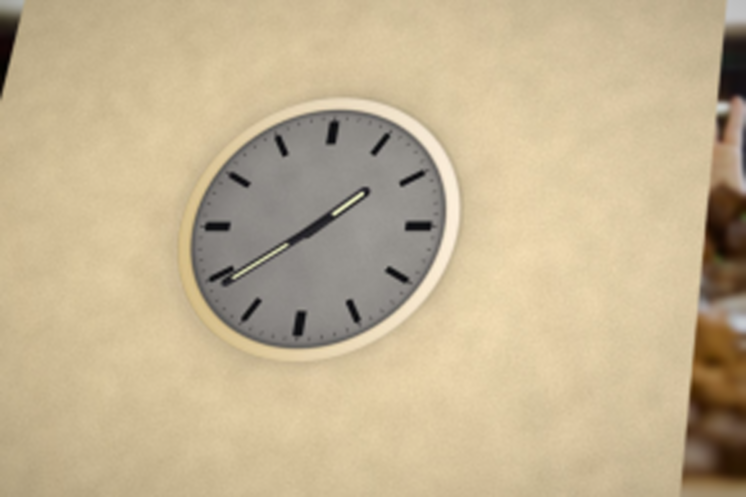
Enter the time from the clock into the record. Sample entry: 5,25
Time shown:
1,39
